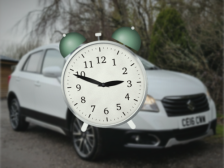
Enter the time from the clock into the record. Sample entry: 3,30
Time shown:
2,49
